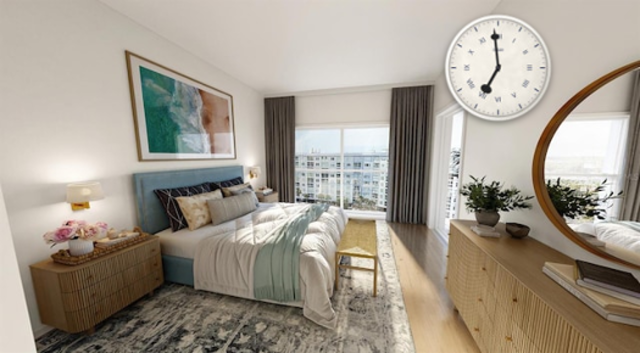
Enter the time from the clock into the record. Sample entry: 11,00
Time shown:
6,59
